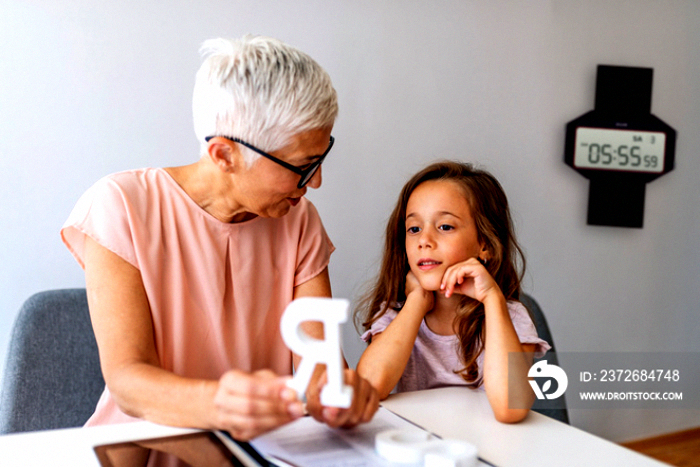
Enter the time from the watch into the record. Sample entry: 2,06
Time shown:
5,55
